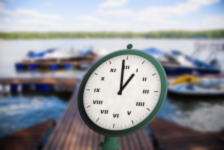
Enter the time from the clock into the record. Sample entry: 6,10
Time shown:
12,59
